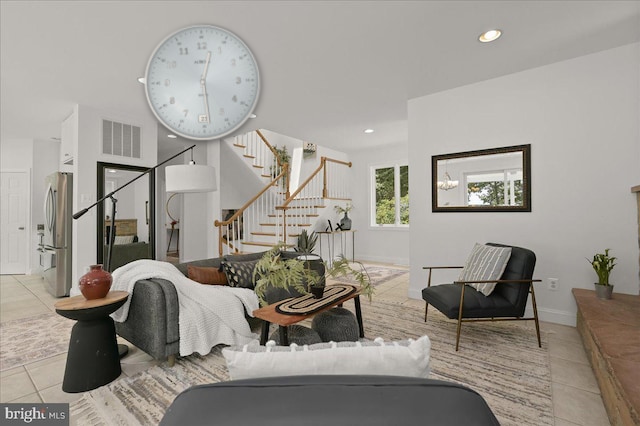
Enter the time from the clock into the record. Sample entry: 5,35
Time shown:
12,29
